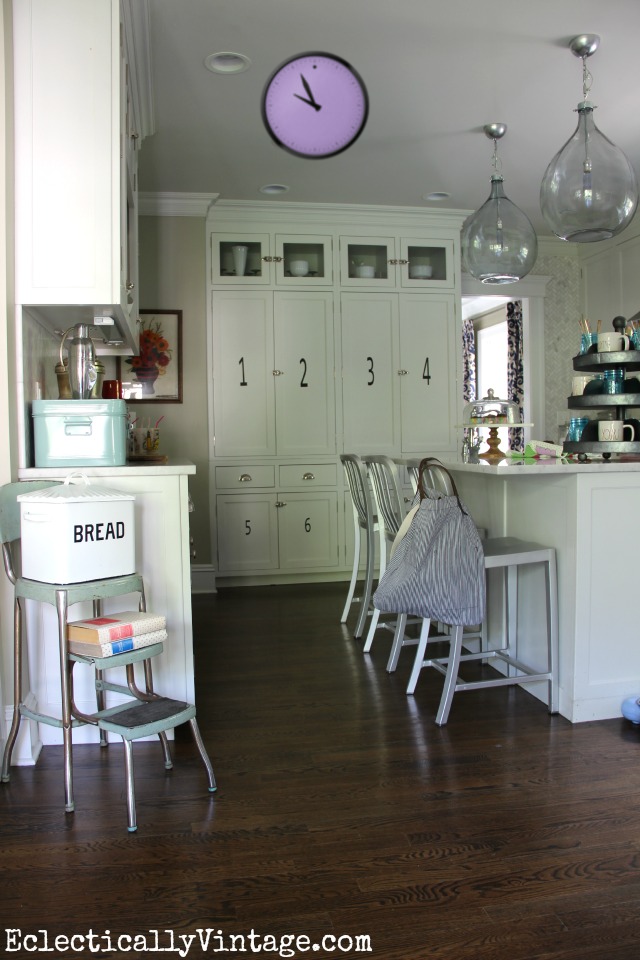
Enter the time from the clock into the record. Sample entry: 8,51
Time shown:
9,56
